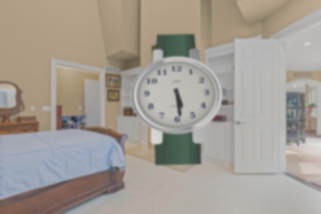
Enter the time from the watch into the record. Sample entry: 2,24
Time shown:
5,29
